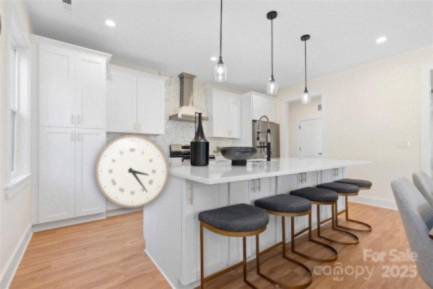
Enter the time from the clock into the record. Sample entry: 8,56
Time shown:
3,24
